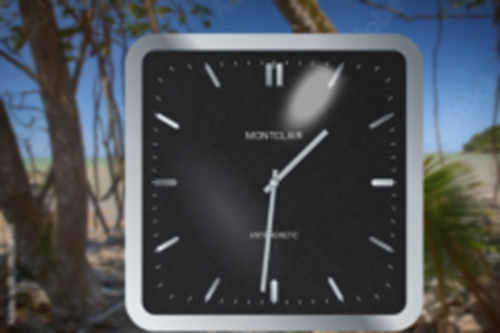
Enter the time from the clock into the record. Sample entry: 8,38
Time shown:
1,31
